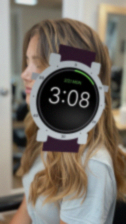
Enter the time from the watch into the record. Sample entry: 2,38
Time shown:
3,08
